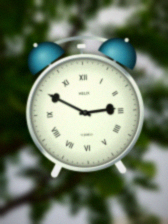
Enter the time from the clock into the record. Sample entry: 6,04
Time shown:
2,50
